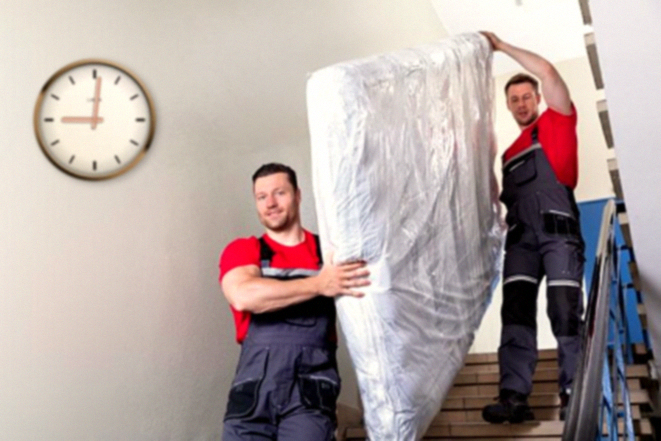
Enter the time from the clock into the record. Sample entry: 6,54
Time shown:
9,01
